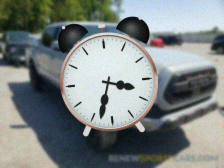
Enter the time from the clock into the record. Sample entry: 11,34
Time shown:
3,33
